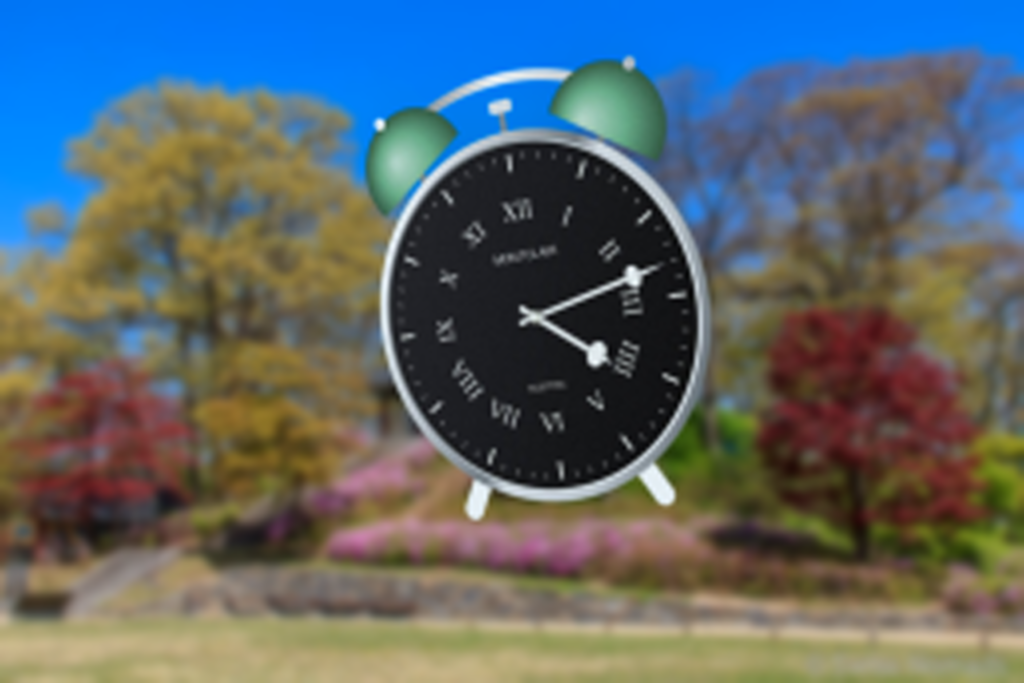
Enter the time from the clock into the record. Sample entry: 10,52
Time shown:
4,13
